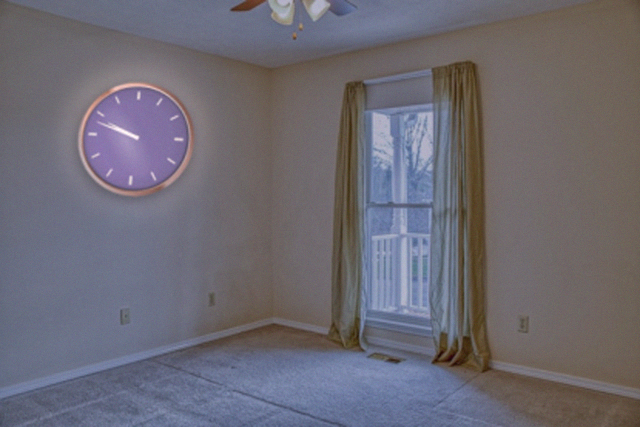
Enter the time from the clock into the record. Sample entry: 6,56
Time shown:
9,48
